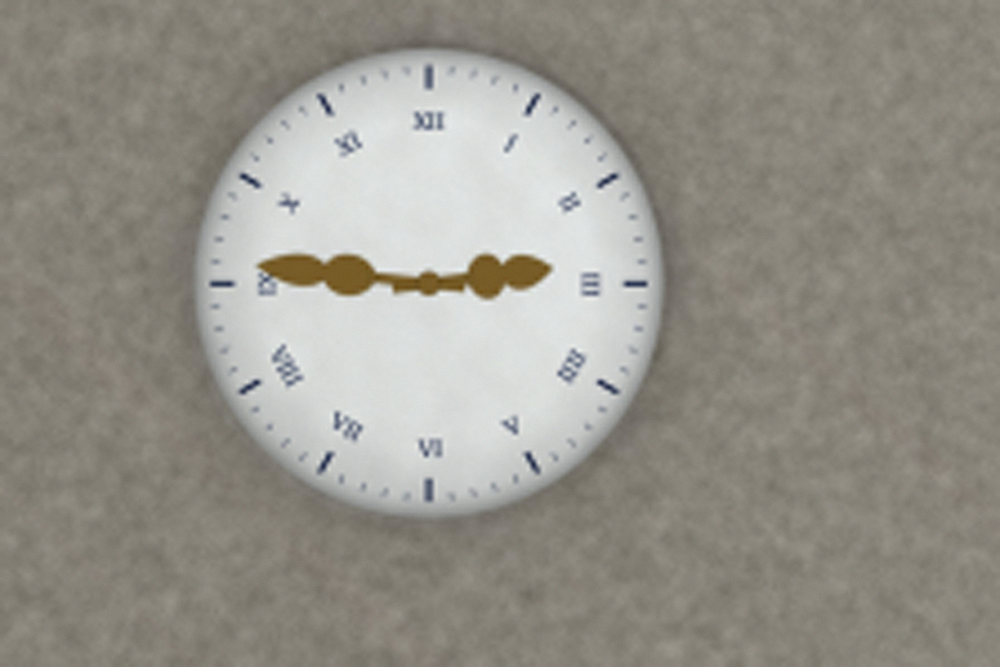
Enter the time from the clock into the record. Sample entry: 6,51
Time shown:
2,46
